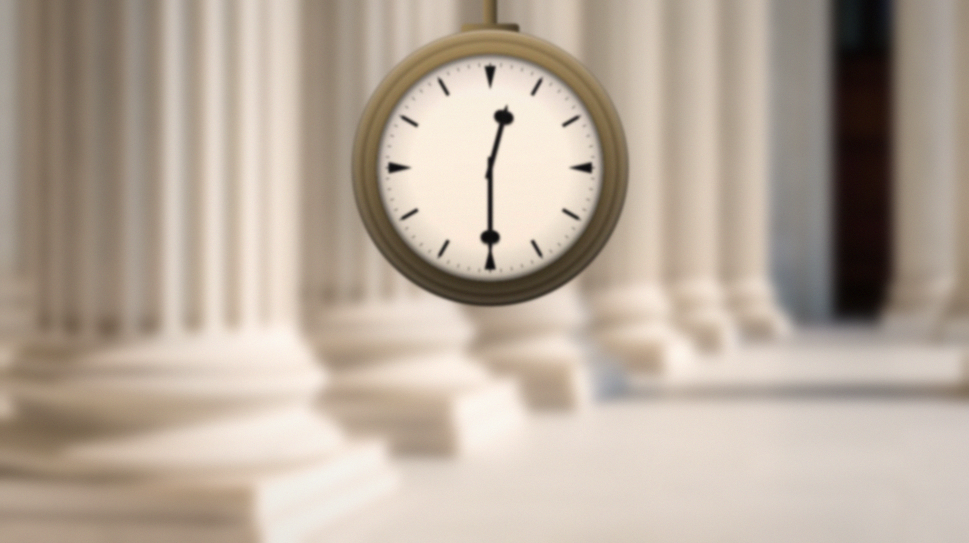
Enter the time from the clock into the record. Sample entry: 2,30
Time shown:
12,30
